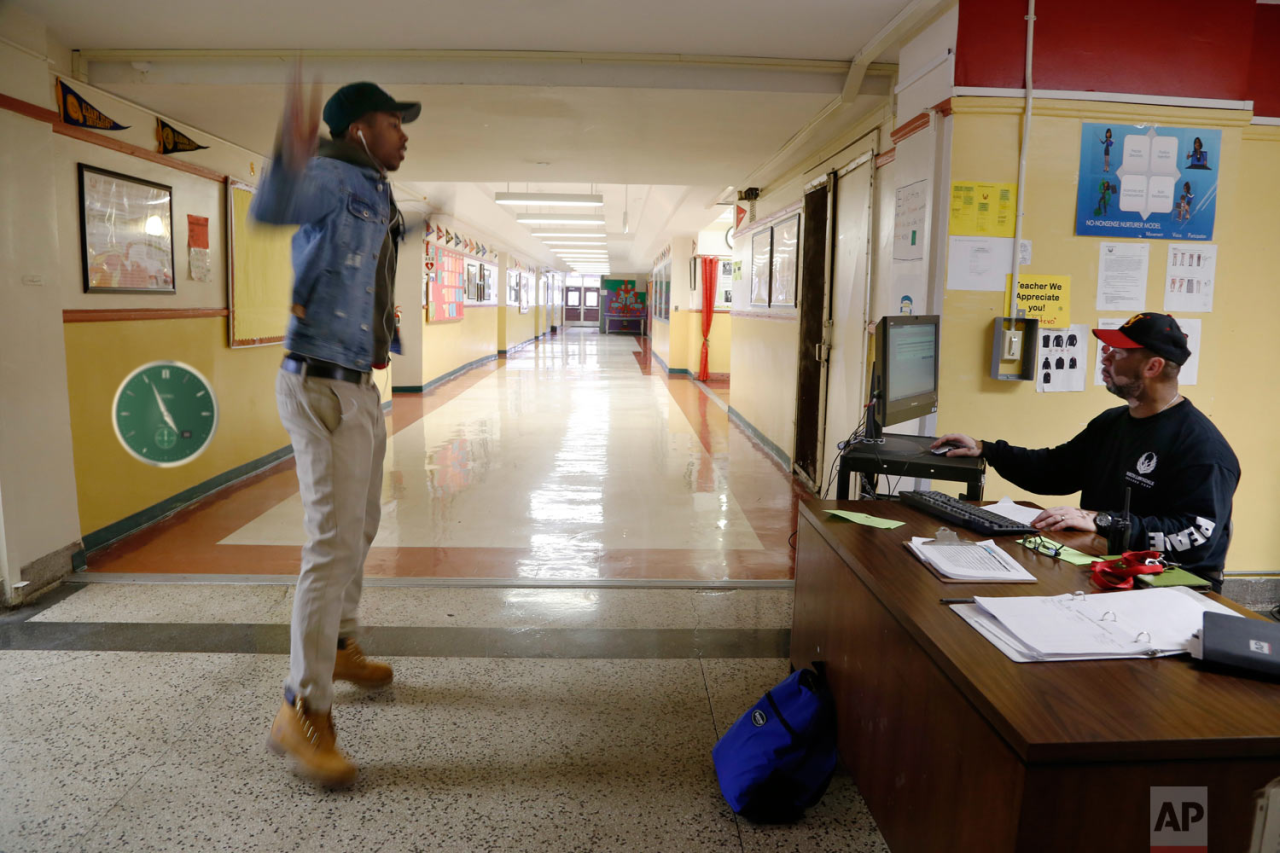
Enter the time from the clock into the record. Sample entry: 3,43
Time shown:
4,56
